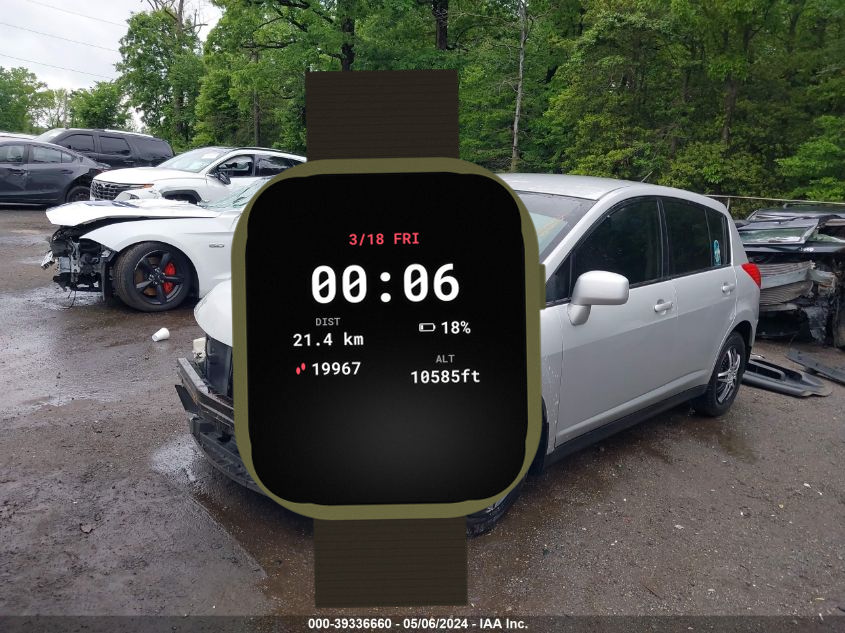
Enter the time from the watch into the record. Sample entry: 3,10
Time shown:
0,06
